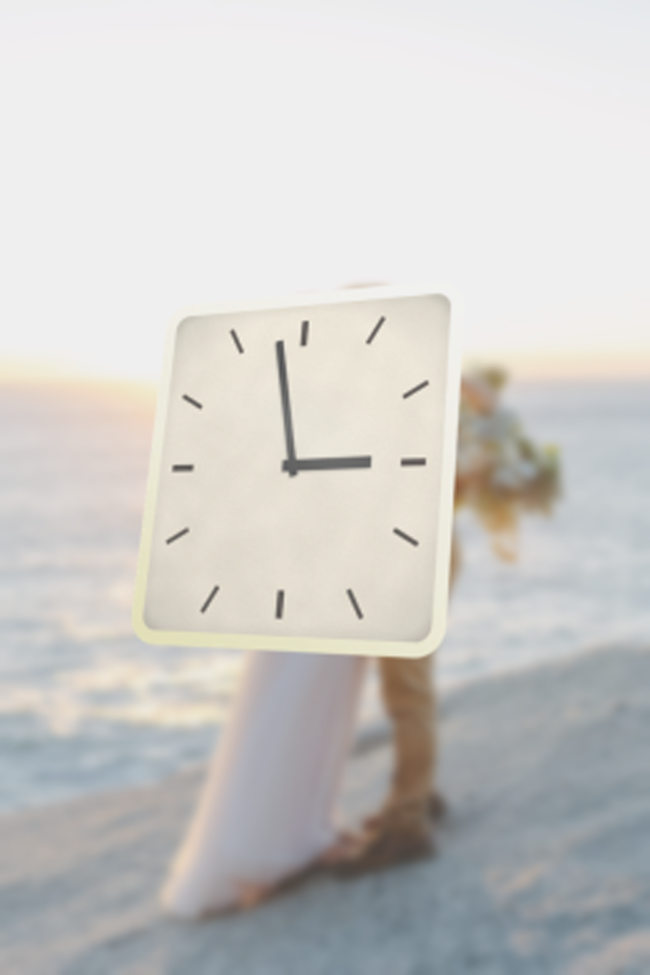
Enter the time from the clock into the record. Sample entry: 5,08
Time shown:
2,58
